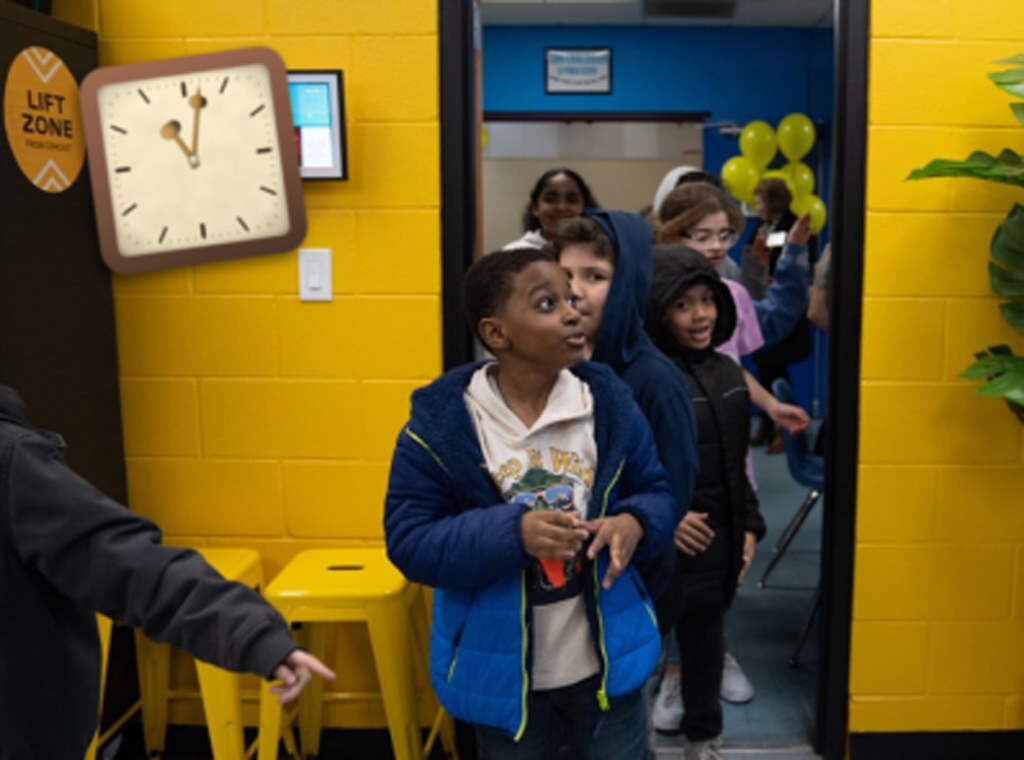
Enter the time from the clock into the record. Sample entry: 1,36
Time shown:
11,02
